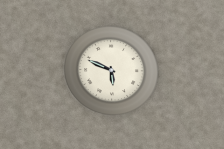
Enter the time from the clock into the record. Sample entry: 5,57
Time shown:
5,49
